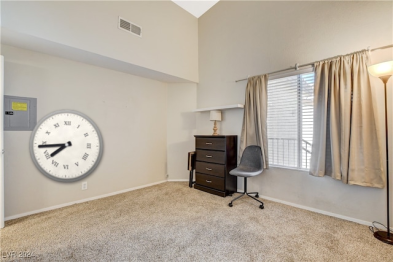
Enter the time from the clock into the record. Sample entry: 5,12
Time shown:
7,44
